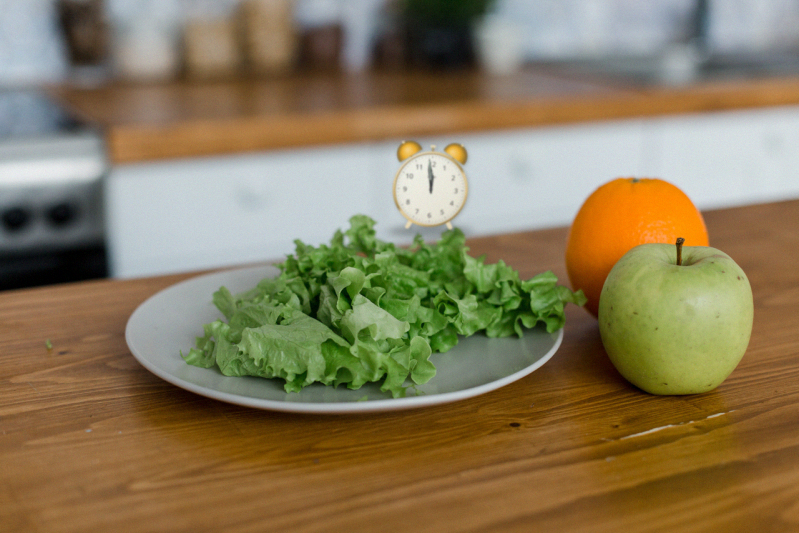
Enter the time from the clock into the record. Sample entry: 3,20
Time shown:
11,59
